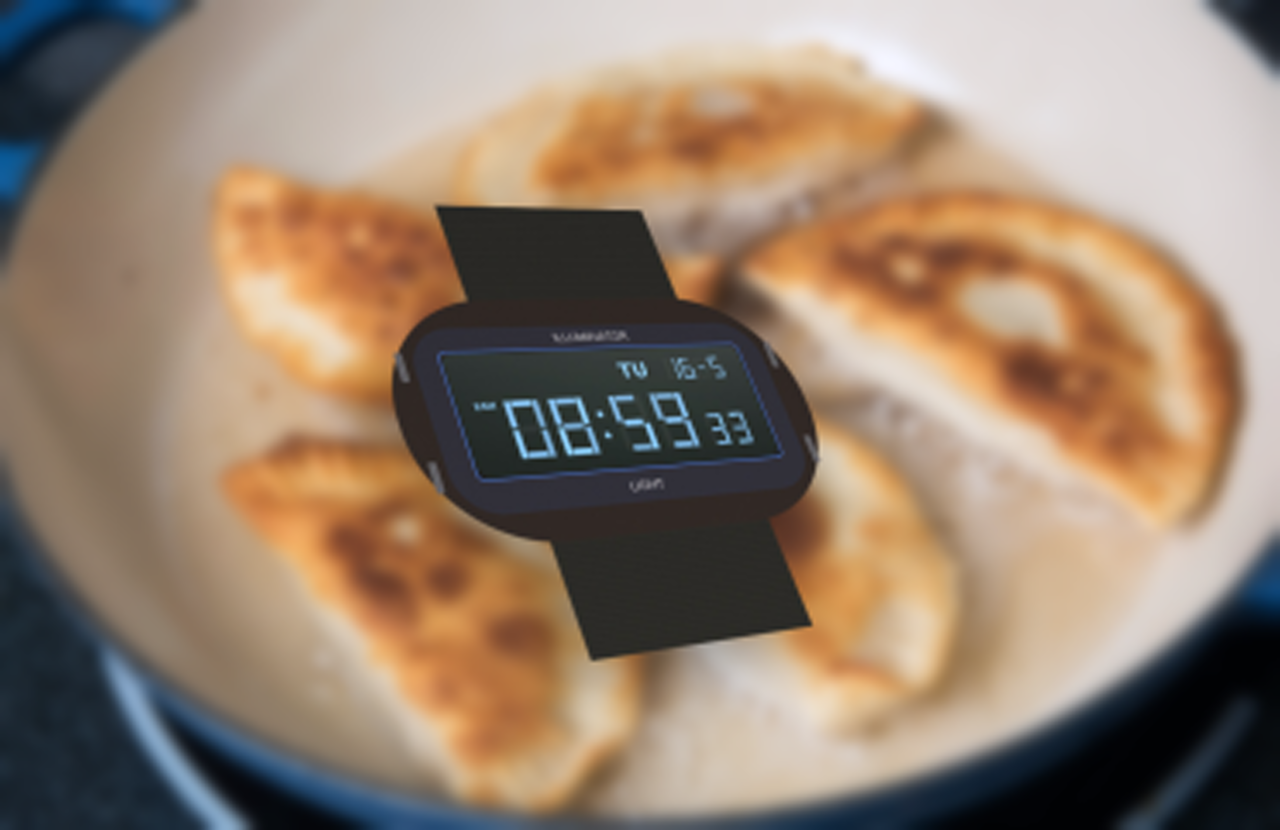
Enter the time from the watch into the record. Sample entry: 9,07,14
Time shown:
8,59,33
